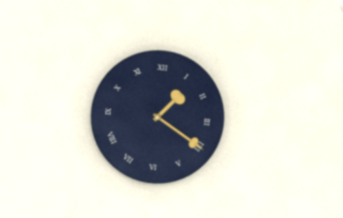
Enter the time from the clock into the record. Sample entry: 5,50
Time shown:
1,20
